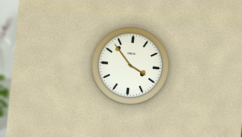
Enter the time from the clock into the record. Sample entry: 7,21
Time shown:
3,53
